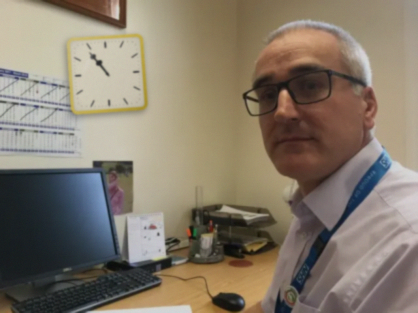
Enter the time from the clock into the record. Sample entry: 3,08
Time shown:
10,54
